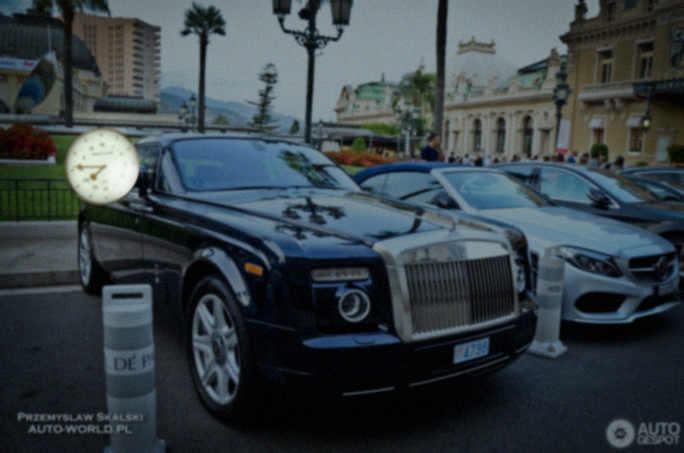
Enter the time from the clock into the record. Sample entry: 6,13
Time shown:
7,46
